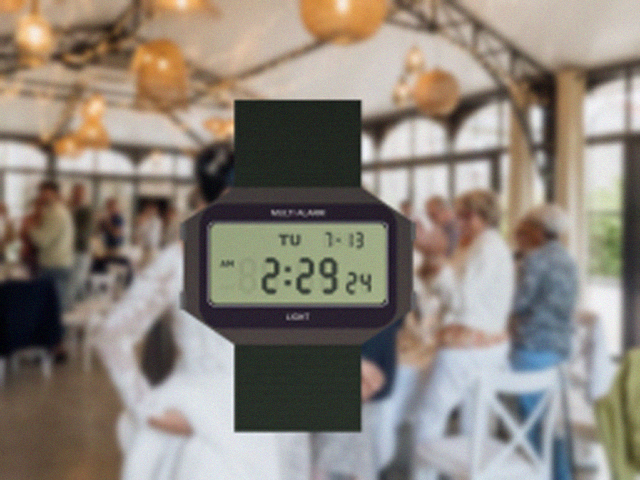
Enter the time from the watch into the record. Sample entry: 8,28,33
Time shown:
2,29,24
